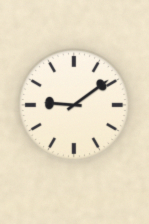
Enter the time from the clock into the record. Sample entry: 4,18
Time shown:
9,09
